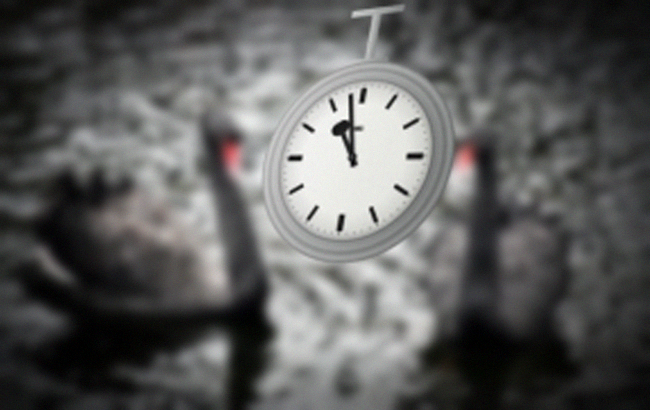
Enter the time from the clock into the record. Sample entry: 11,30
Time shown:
10,58
